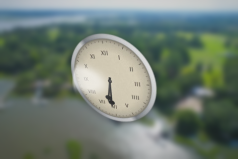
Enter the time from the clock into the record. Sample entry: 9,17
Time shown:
6,31
